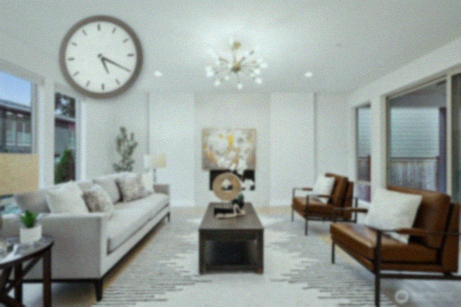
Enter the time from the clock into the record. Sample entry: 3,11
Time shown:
5,20
